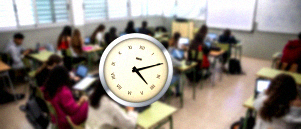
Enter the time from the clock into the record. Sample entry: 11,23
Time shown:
4,10
